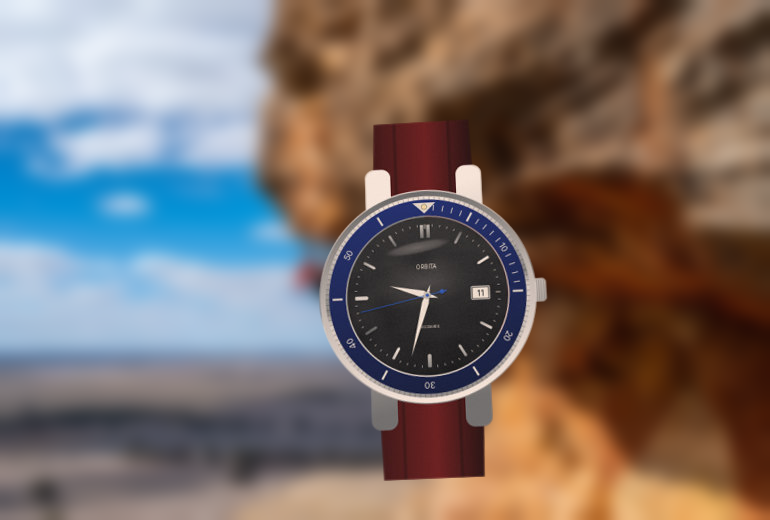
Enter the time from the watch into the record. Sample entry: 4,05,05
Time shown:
9,32,43
